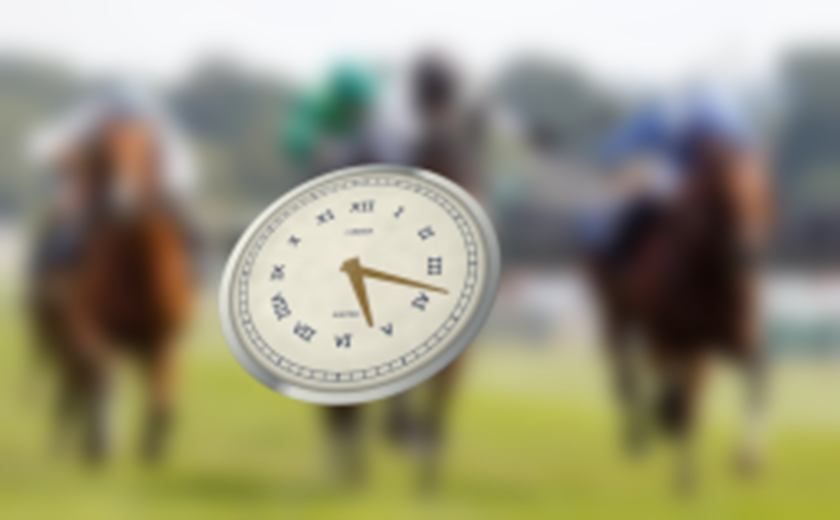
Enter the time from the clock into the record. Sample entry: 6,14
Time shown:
5,18
